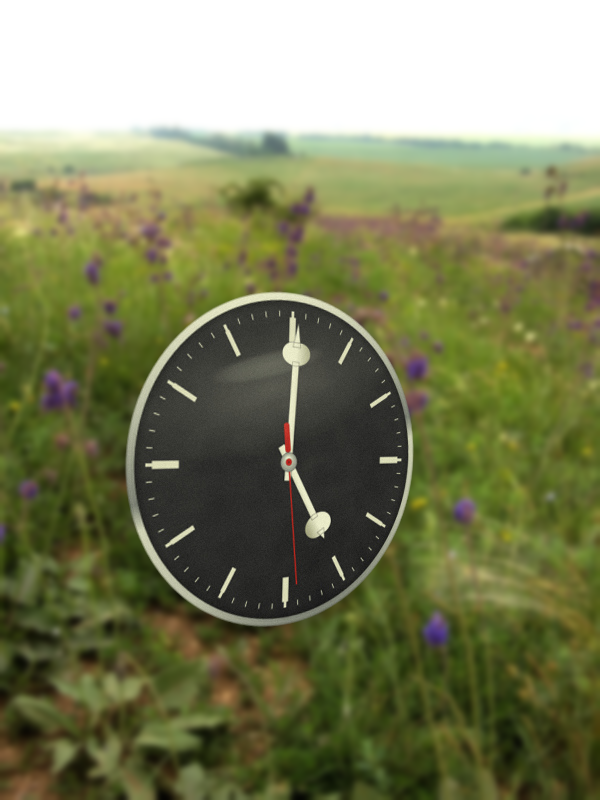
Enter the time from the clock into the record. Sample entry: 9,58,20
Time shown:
5,00,29
